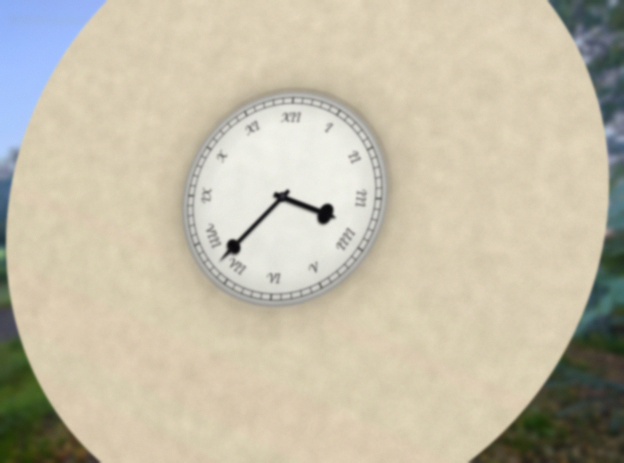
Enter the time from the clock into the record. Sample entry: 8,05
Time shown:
3,37
